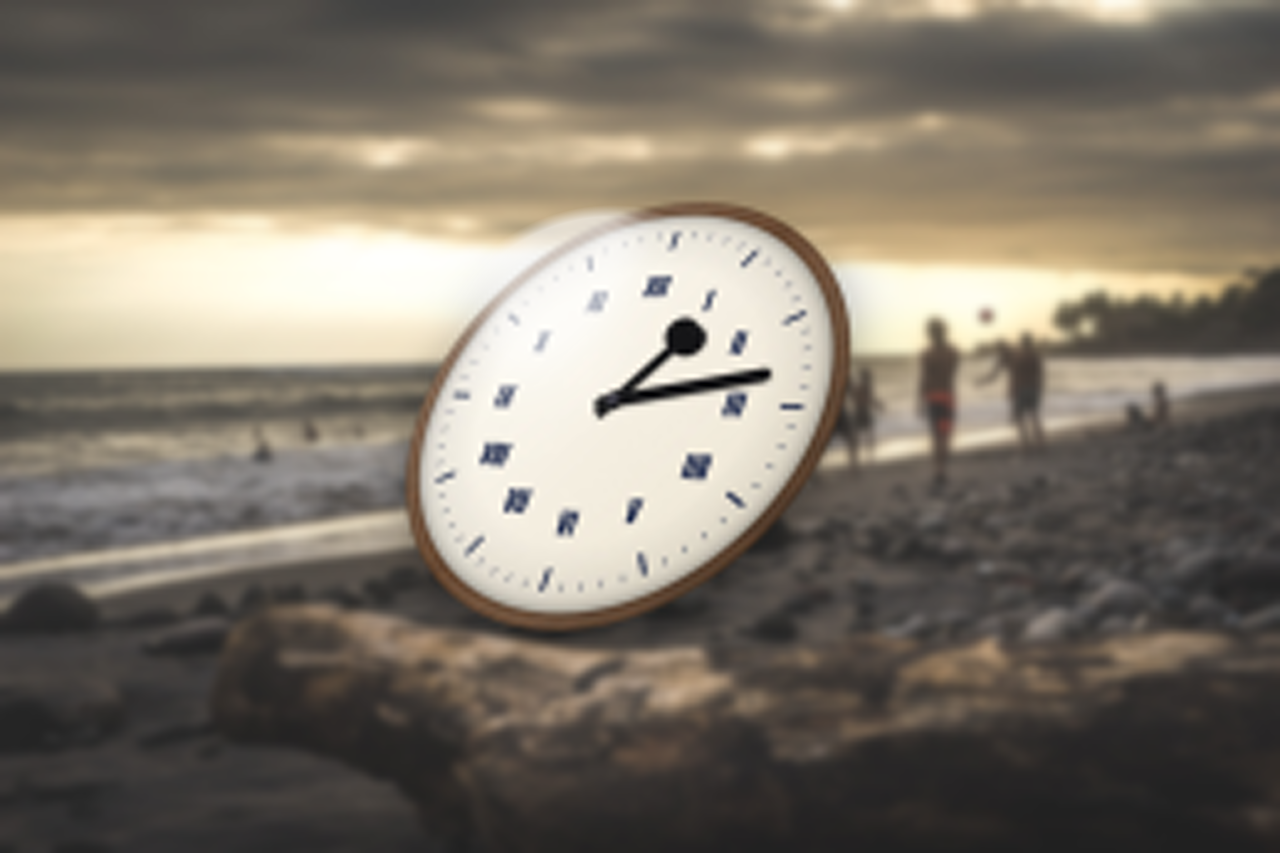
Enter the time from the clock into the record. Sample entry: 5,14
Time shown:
1,13
